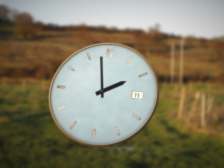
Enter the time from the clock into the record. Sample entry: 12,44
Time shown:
1,58
